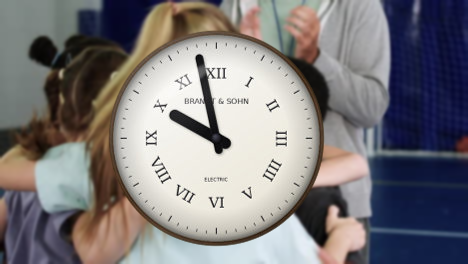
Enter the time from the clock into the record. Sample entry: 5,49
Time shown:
9,58
